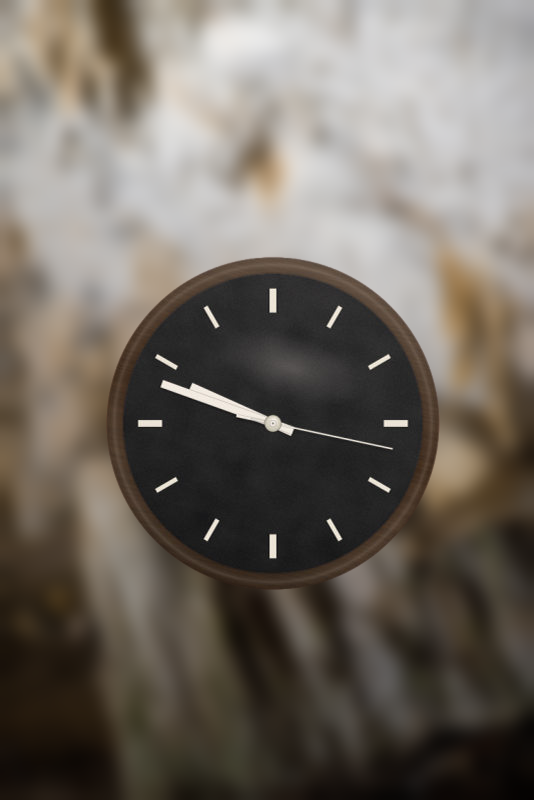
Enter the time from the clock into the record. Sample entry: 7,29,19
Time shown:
9,48,17
